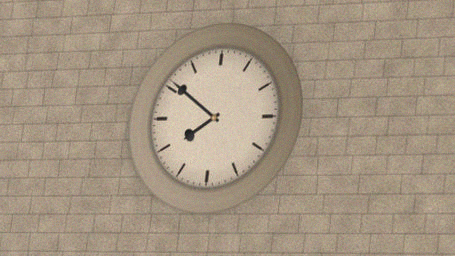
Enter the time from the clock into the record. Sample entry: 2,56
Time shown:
7,51
